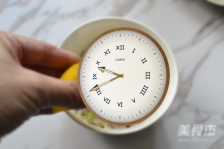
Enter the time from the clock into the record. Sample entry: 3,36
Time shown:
9,41
